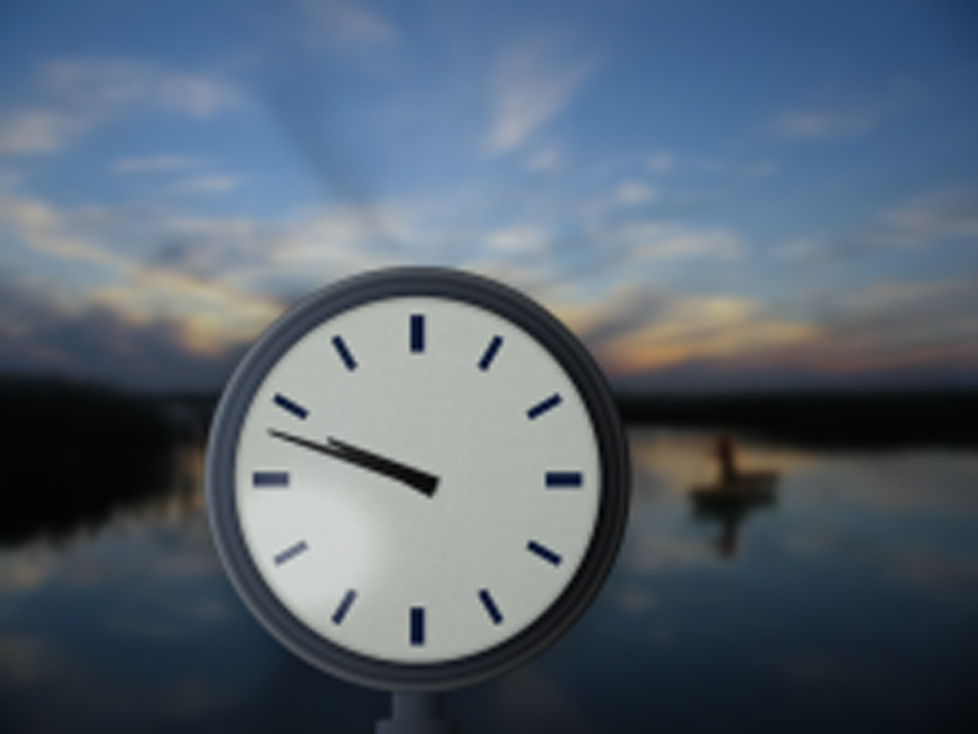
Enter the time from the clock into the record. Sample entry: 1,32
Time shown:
9,48
